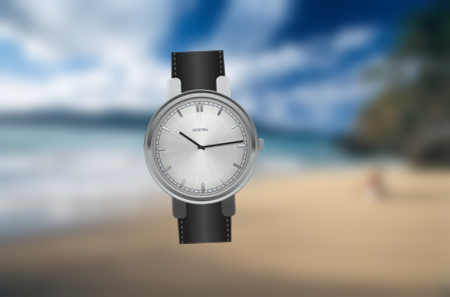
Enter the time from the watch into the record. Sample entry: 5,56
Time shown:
10,14
